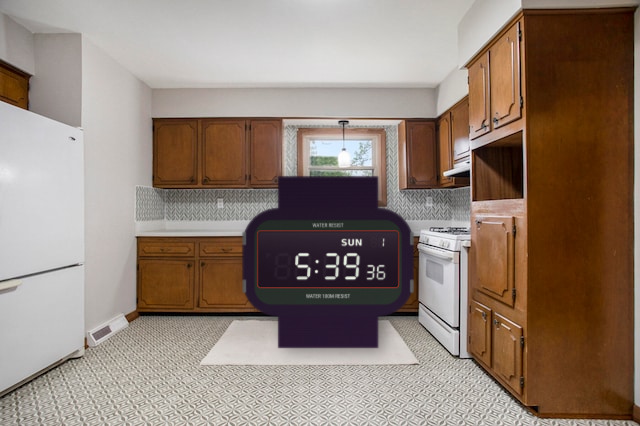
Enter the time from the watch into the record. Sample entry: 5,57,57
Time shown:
5,39,36
